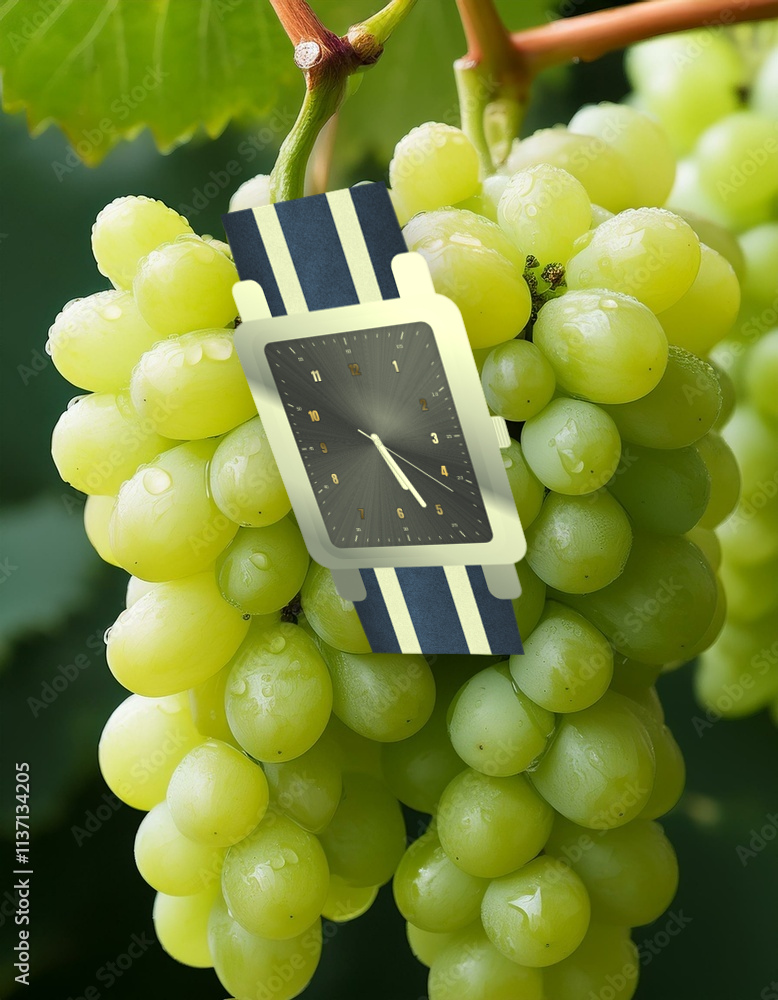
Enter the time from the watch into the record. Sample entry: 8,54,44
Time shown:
5,26,22
